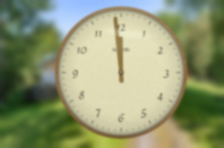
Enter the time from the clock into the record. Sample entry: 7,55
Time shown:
11,59
